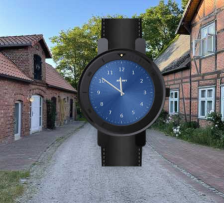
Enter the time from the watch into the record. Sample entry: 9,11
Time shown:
11,51
